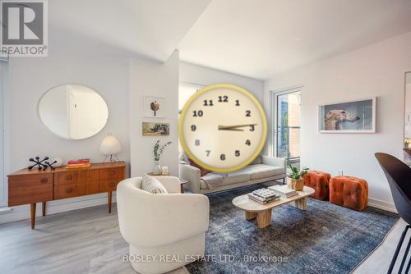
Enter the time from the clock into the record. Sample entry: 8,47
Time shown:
3,14
